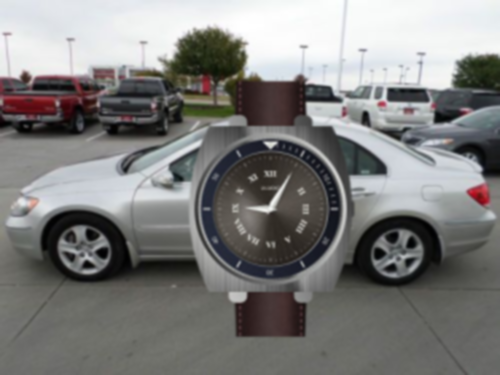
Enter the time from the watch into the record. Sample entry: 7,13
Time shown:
9,05
